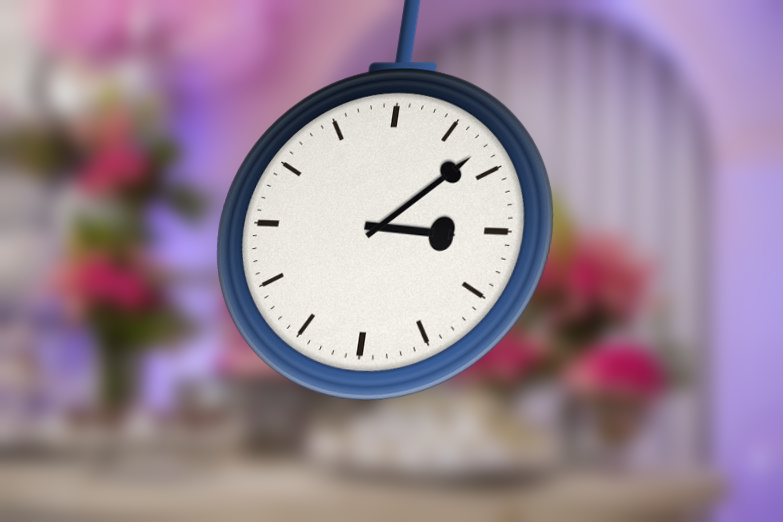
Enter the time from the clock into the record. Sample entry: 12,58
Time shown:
3,08
